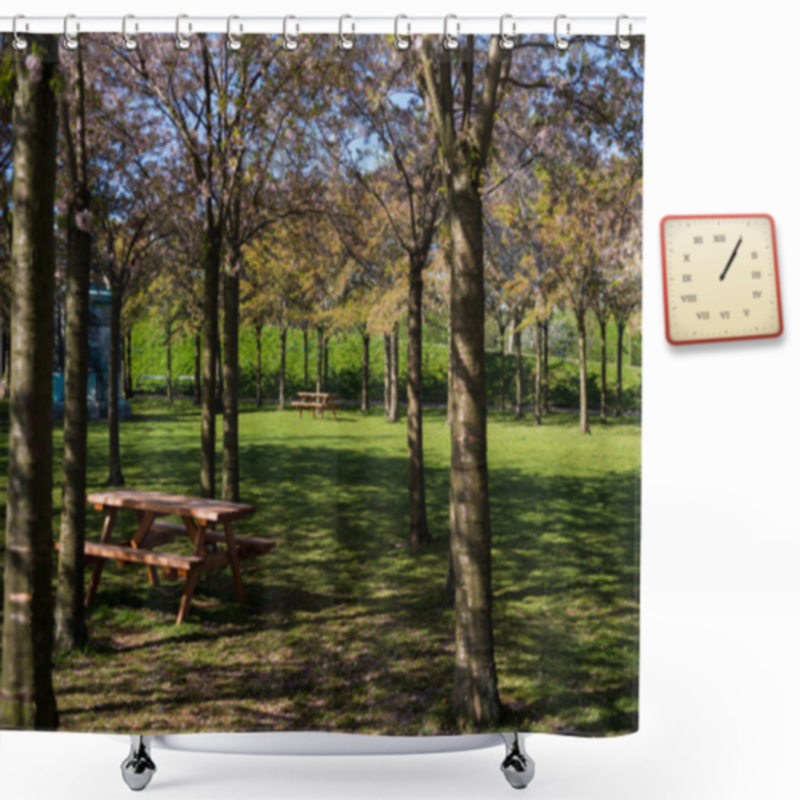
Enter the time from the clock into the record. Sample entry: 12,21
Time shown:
1,05
